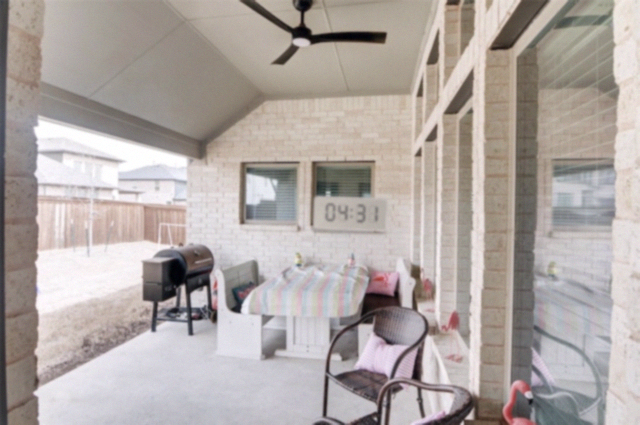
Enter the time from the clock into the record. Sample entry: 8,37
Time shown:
4,31
